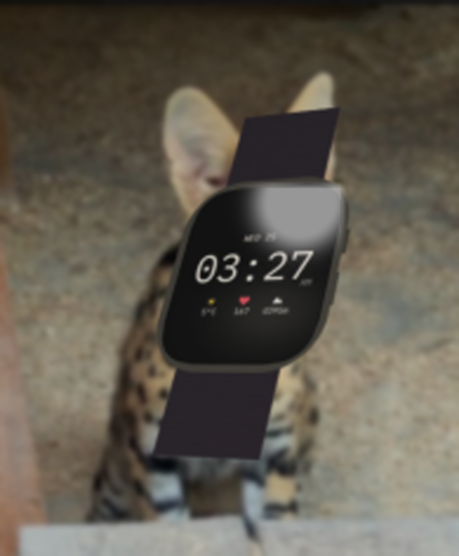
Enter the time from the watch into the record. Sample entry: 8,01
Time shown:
3,27
